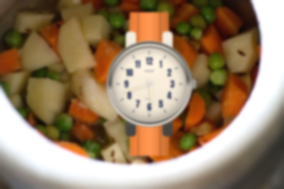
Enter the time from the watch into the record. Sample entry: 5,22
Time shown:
5,42
